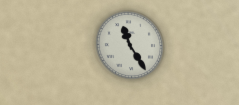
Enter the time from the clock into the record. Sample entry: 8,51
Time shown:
11,25
